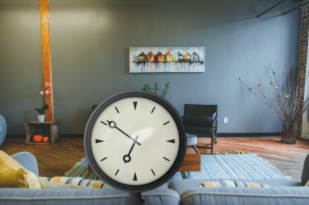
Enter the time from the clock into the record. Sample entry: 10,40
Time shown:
6,51
